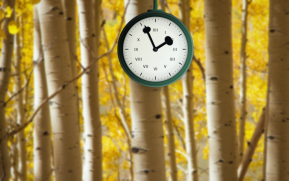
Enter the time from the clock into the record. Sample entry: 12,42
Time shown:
1,56
